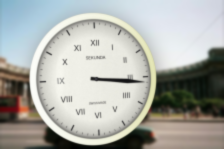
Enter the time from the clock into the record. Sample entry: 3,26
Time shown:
3,16
